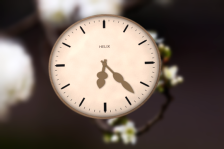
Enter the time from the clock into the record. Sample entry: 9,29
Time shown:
6,23
